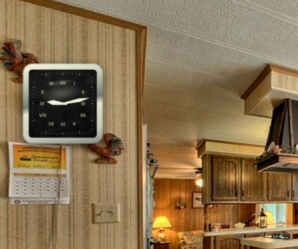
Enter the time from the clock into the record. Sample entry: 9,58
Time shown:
9,13
